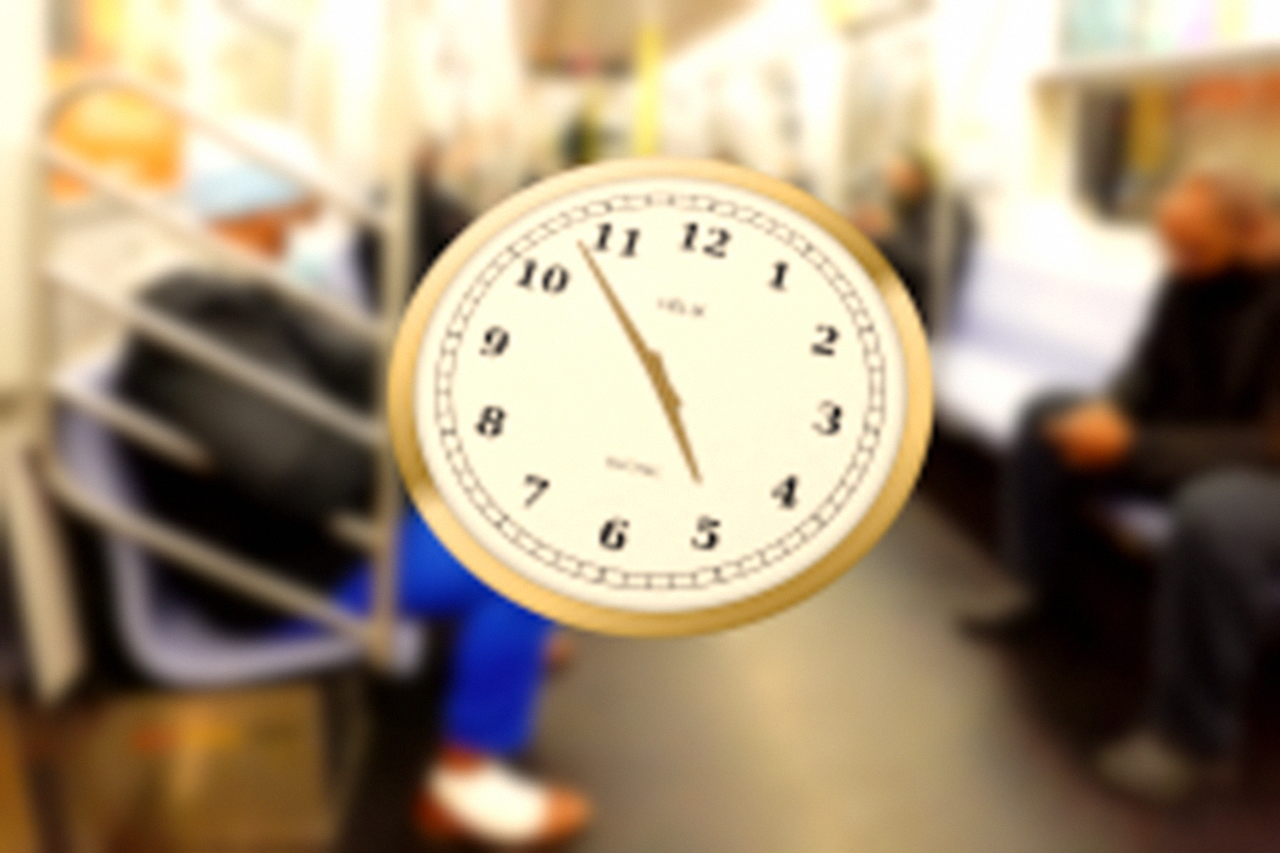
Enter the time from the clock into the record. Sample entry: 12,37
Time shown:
4,53
